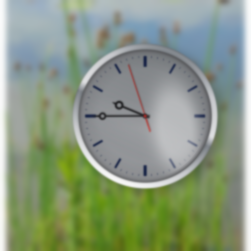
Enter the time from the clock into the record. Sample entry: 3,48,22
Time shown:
9,44,57
